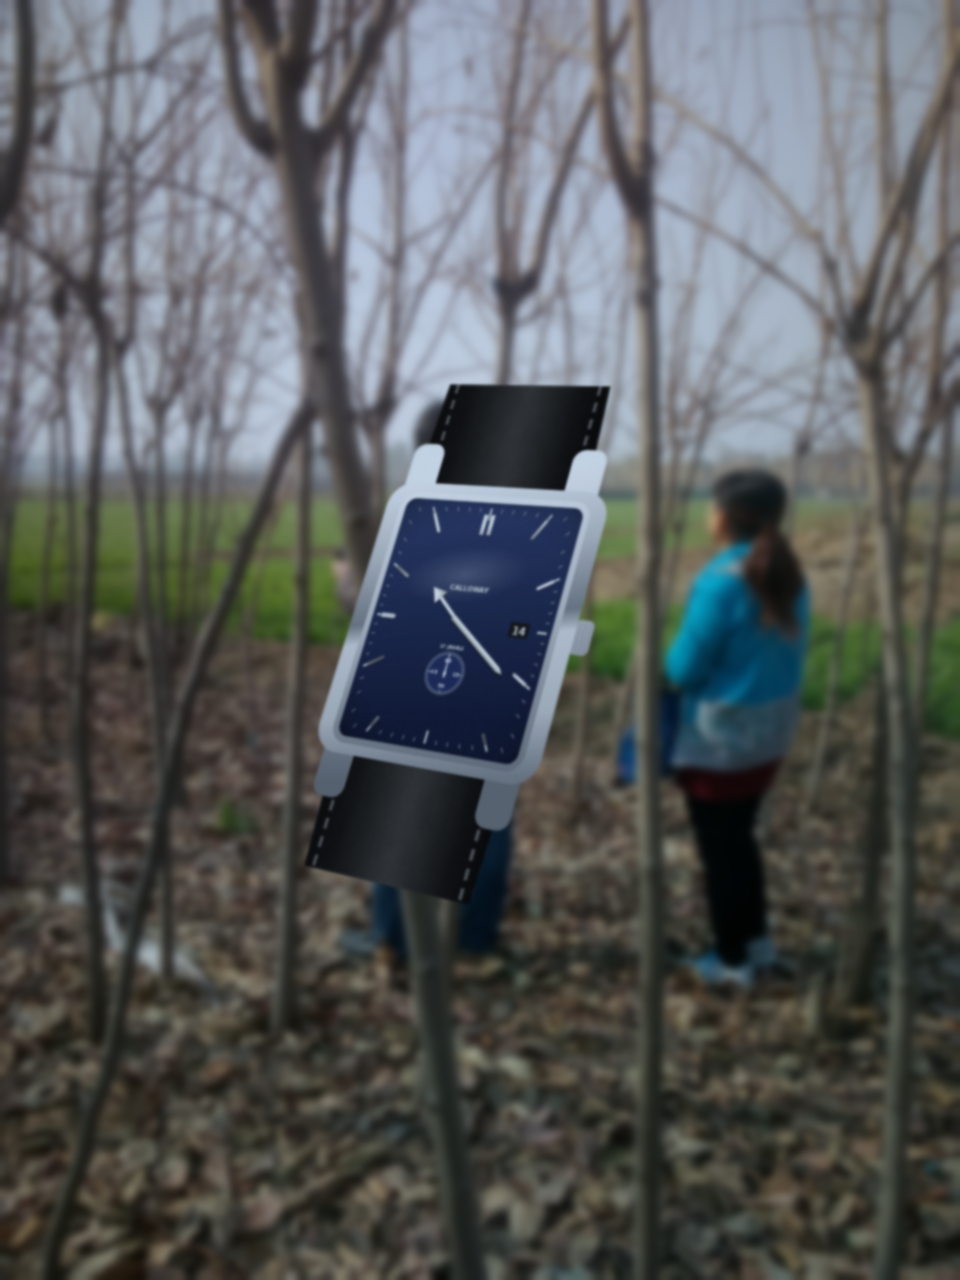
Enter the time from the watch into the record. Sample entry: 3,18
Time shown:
10,21
